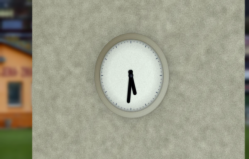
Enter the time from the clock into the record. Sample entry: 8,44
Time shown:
5,31
